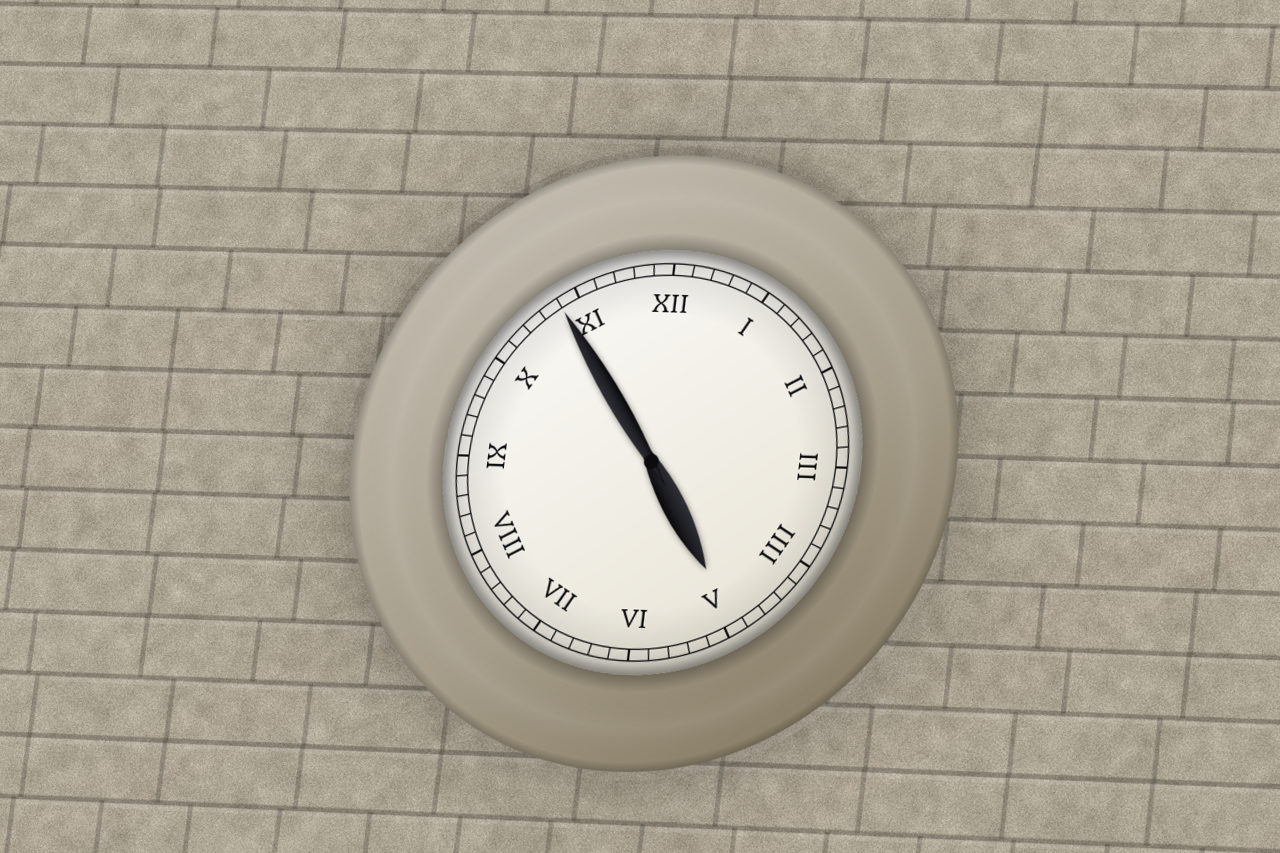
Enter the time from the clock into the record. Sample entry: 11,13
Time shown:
4,54
